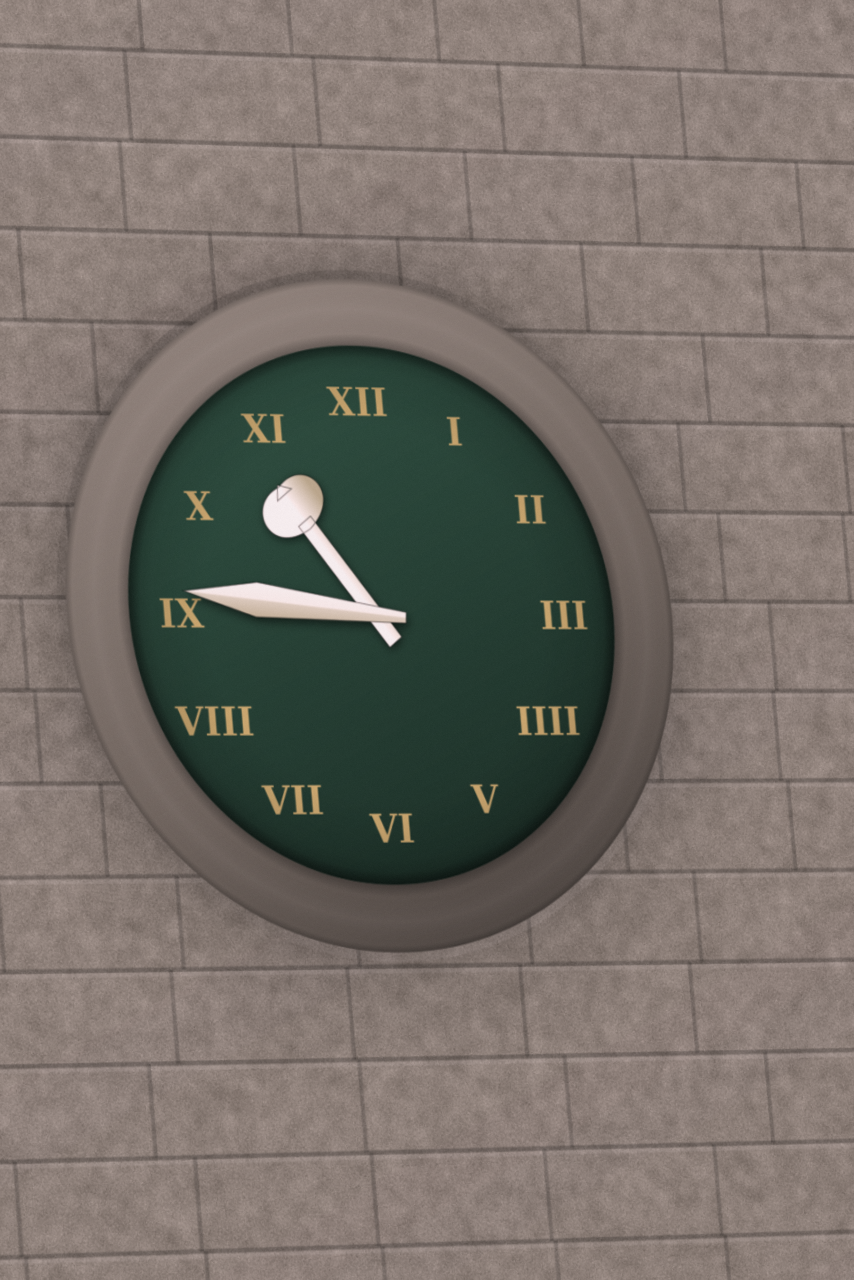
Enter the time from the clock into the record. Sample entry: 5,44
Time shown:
10,46
